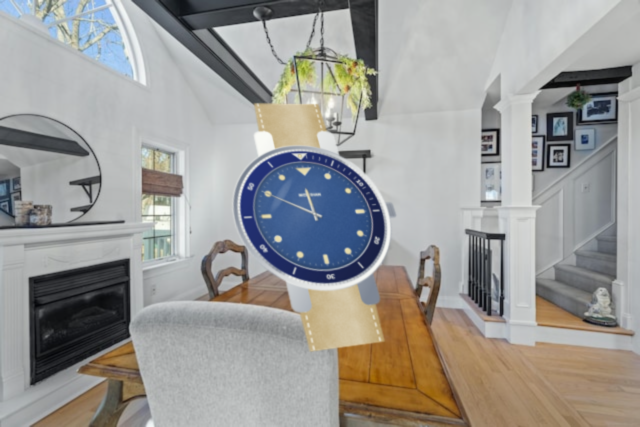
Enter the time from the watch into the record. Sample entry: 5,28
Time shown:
11,50
